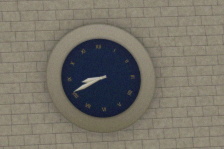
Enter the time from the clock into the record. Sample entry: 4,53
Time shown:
8,41
